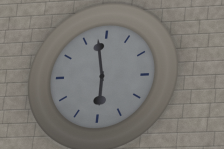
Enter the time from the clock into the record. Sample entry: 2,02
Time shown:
5,58
